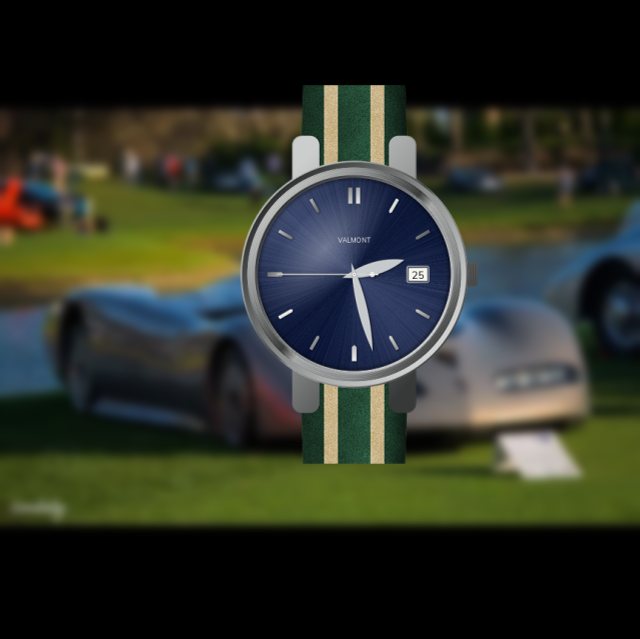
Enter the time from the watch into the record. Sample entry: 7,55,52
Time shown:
2,27,45
